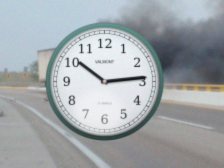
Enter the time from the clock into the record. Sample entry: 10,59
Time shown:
10,14
